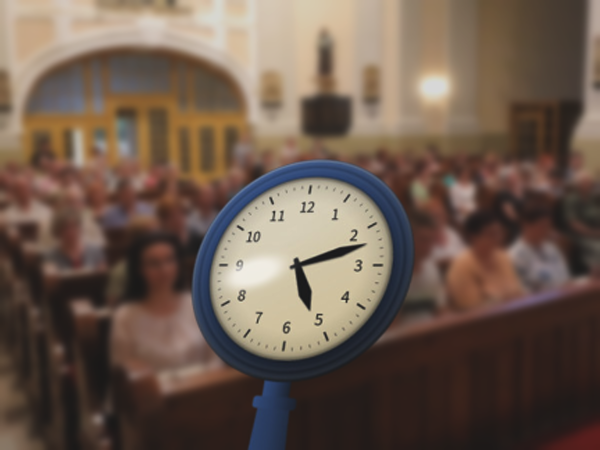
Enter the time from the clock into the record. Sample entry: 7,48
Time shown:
5,12
